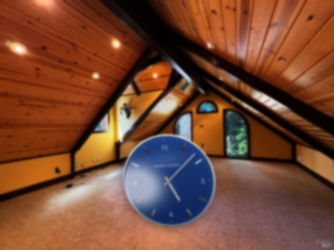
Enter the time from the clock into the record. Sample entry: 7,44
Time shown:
5,08
